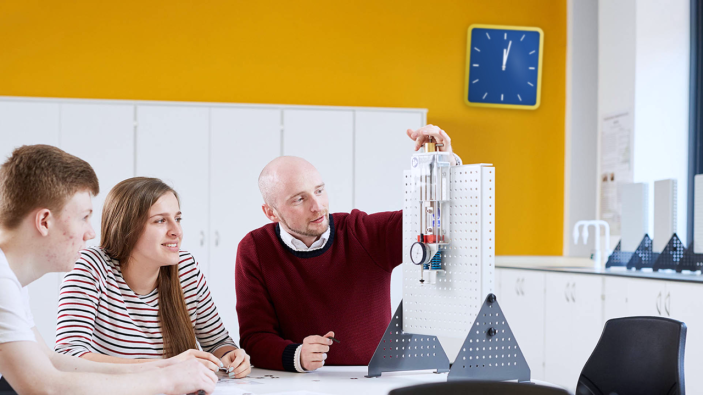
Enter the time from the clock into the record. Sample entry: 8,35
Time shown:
12,02
